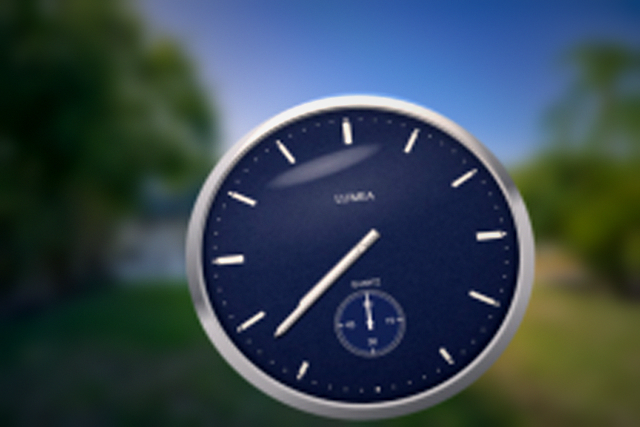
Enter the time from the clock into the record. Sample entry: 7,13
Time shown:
7,38
